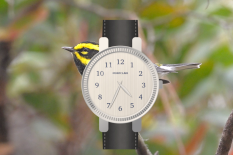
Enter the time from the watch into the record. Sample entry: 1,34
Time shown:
4,34
